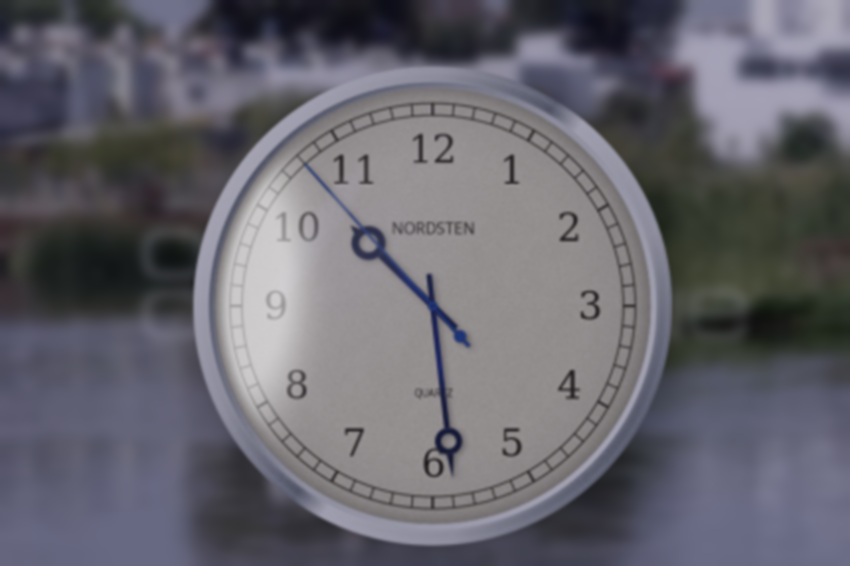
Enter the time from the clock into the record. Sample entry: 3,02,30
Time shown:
10,28,53
